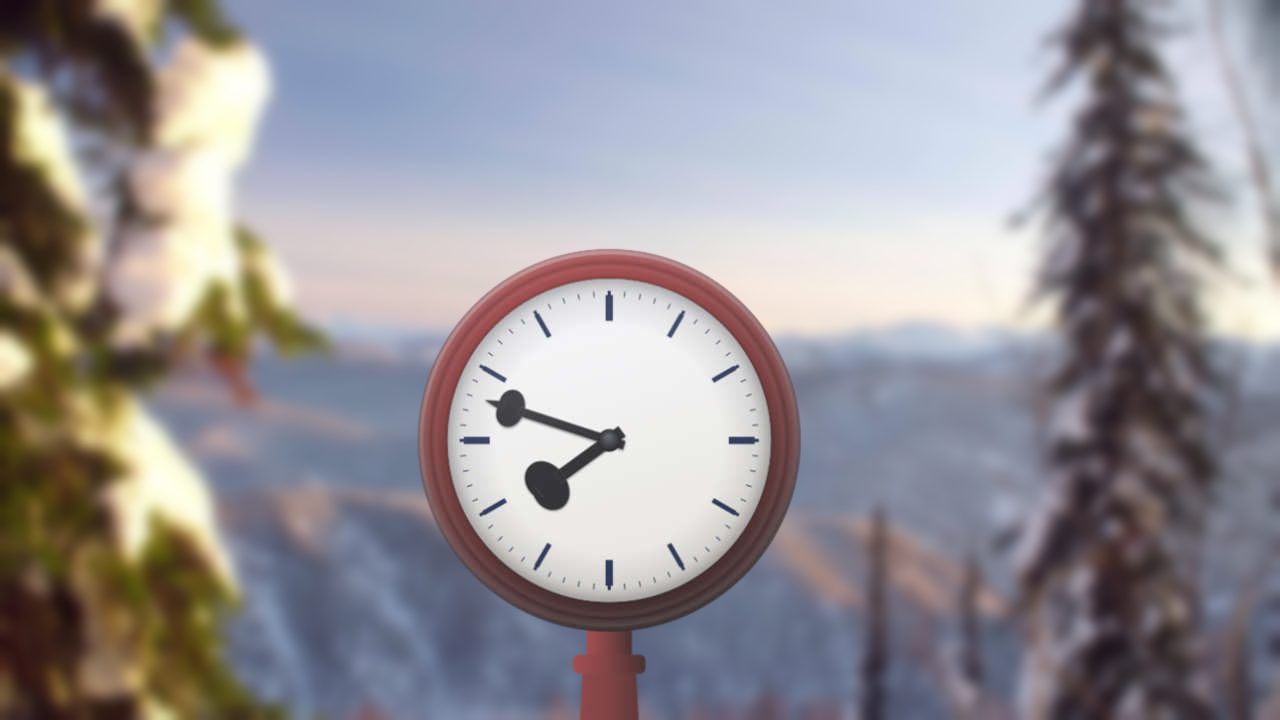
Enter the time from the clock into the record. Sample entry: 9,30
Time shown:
7,48
